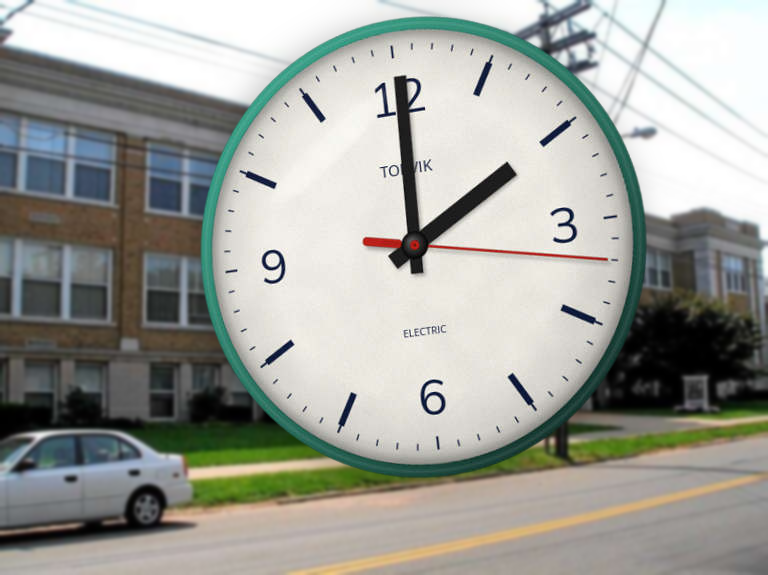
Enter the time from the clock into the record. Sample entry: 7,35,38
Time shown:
2,00,17
